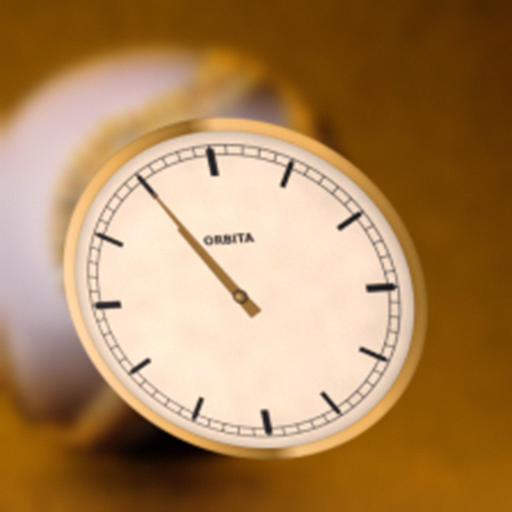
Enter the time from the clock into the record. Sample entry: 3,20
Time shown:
10,55
